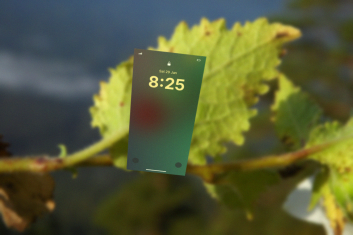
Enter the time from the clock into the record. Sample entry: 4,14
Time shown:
8,25
